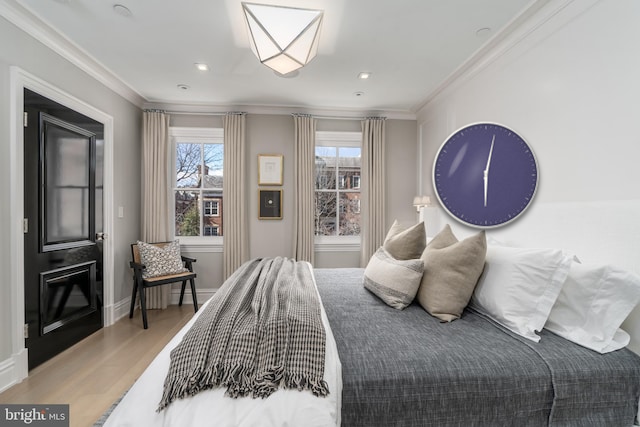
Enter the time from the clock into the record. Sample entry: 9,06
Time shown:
6,02
